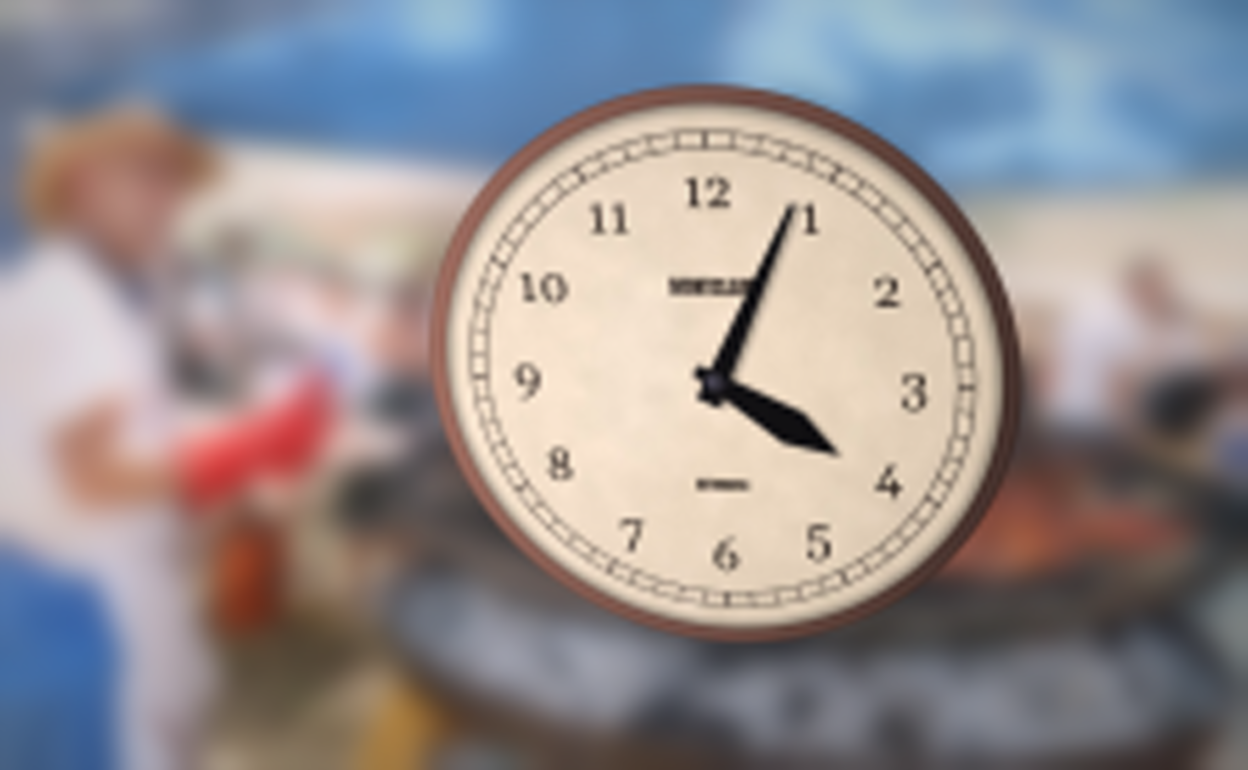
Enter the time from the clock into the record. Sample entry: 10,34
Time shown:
4,04
